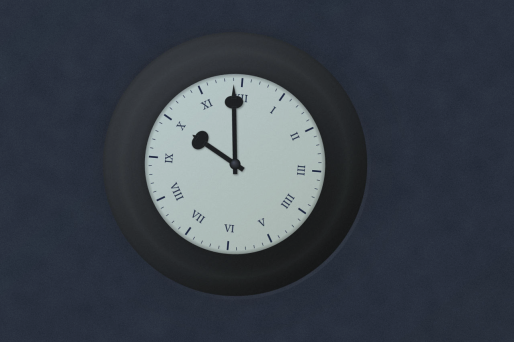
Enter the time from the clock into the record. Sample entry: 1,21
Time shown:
9,59
